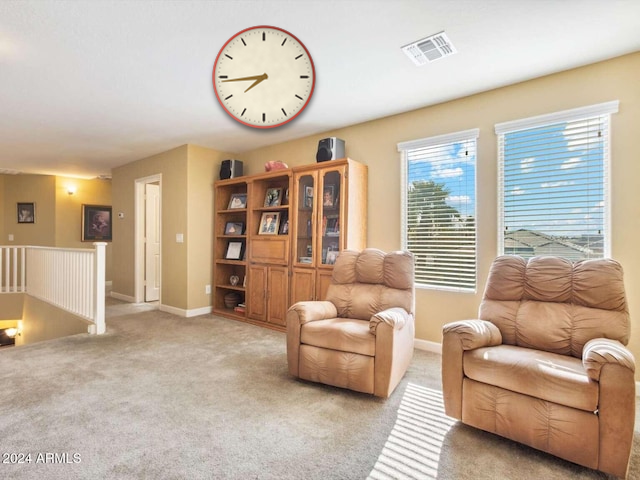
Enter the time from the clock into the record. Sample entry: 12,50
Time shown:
7,44
